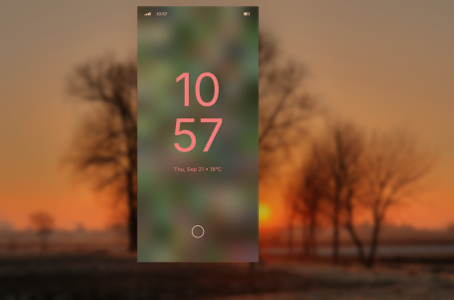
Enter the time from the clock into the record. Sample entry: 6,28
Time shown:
10,57
